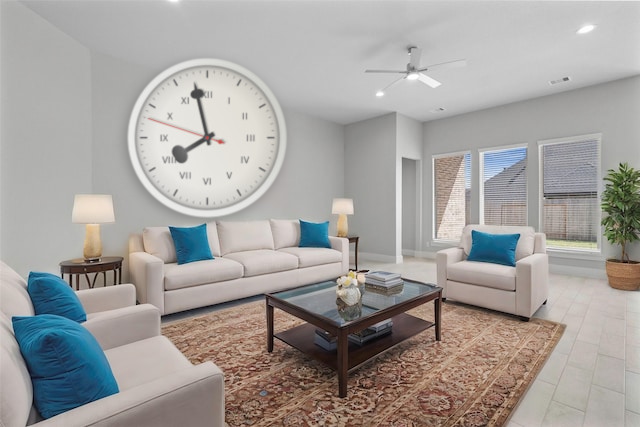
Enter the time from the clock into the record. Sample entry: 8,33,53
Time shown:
7,57,48
